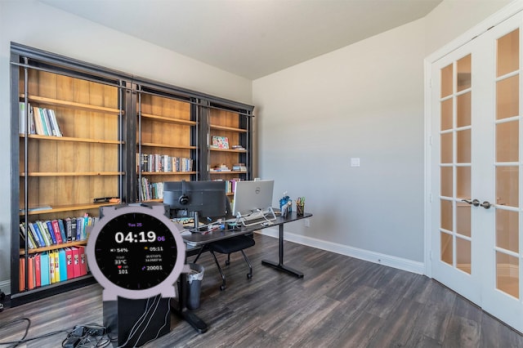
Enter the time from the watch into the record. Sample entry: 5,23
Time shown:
4,19
